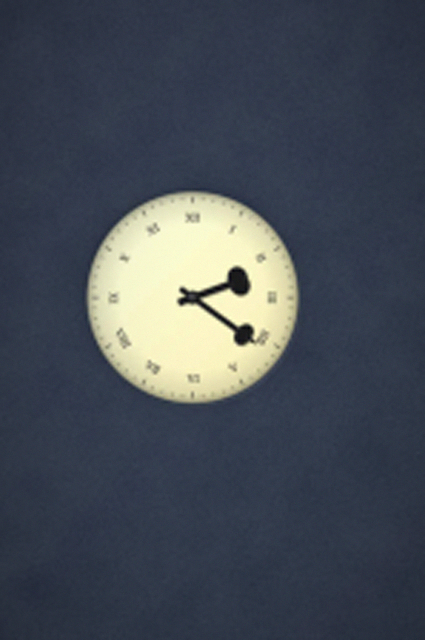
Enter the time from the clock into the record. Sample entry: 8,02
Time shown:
2,21
